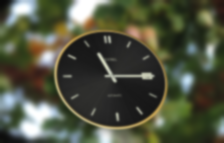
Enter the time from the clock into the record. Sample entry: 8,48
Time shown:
11,15
